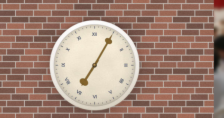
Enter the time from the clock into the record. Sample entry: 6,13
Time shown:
7,05
